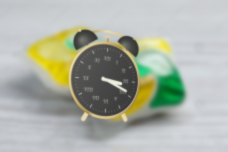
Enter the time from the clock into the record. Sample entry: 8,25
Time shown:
3,19
